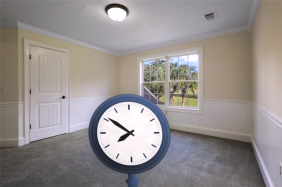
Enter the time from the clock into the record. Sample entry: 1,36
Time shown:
7,51
